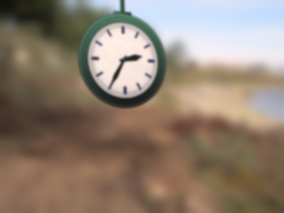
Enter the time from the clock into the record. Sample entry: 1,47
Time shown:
2,35
